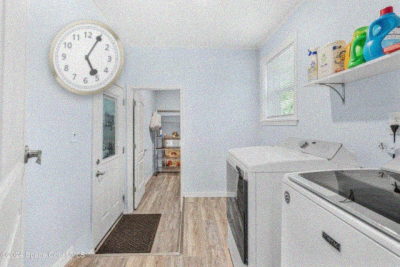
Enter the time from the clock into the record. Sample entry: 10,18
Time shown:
5,05
